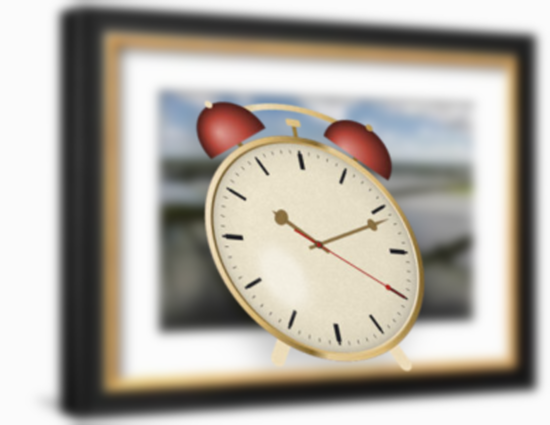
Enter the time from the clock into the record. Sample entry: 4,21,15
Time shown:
10,11,20
